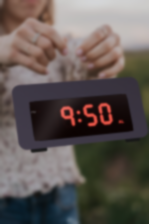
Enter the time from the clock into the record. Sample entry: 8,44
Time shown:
9,50
